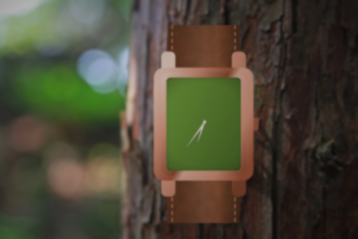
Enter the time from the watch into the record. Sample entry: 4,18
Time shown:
6,36
